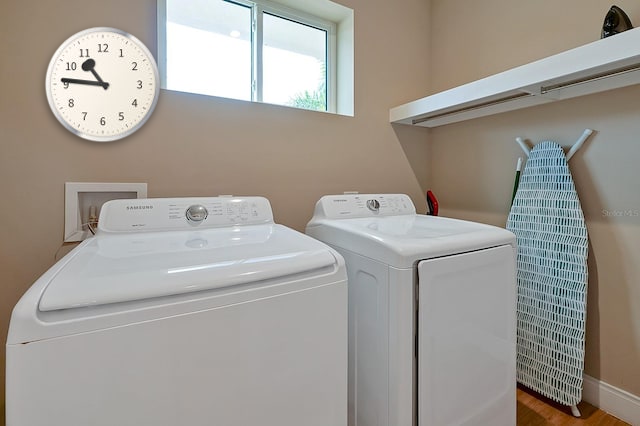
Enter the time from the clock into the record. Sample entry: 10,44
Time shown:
10,46
